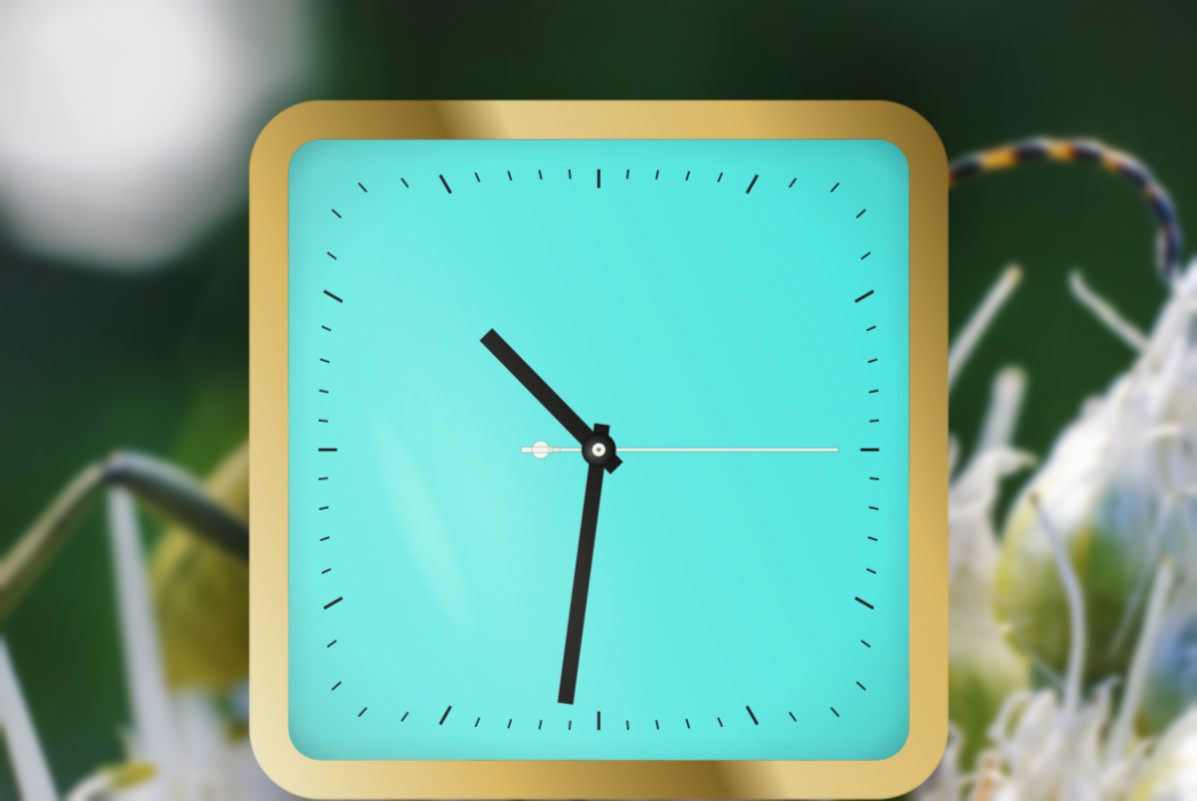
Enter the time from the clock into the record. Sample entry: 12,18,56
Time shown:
10,31,15
